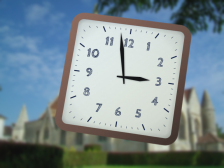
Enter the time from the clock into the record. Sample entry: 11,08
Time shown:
2,58
